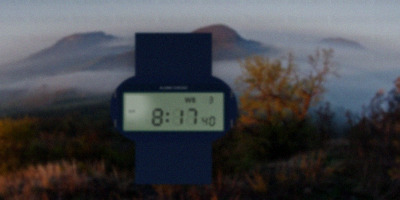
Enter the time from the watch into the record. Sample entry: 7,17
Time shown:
8,17
